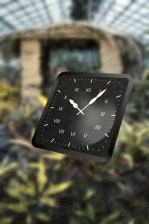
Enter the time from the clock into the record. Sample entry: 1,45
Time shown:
10,06
